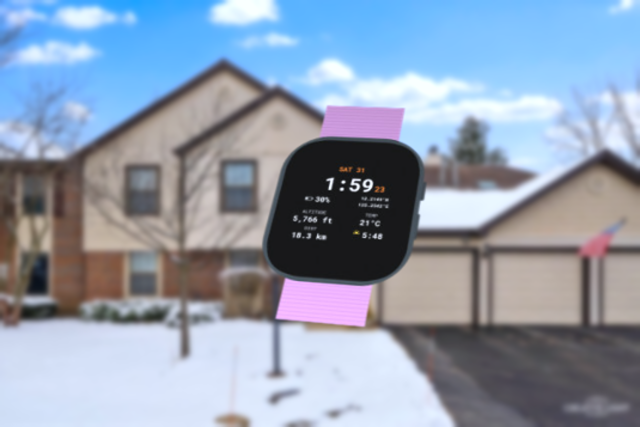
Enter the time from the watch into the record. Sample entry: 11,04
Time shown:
1,59
